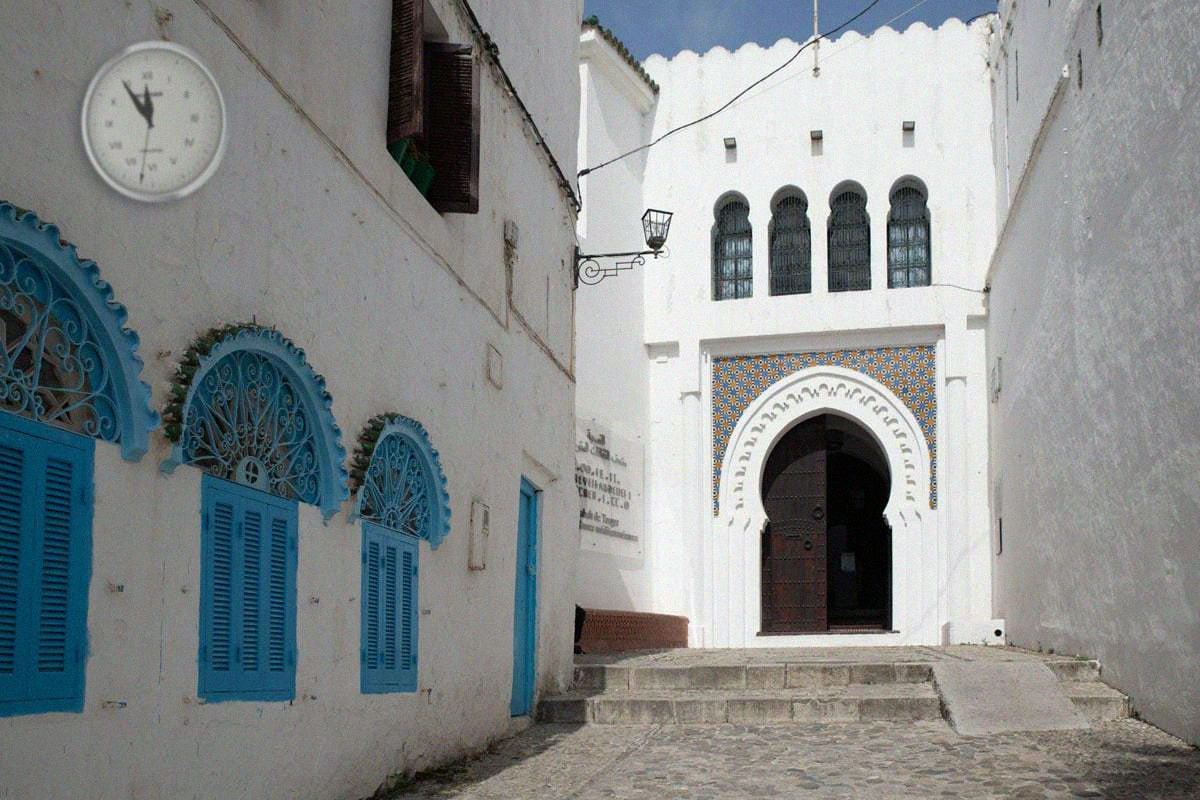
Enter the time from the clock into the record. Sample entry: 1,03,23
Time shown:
11,54,32
